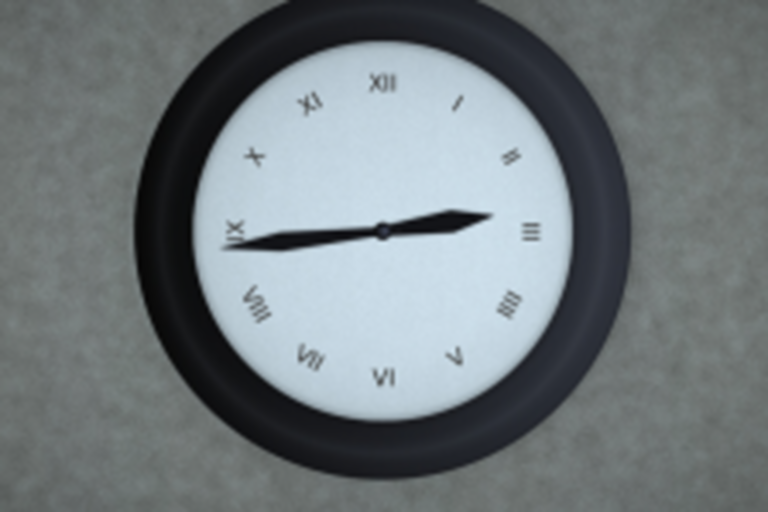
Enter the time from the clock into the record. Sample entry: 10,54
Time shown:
2,44
